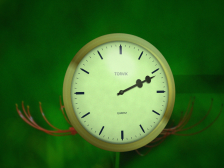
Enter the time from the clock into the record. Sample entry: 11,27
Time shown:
2,11
